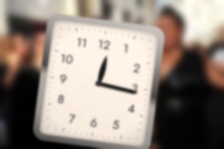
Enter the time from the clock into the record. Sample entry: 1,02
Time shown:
12,16
